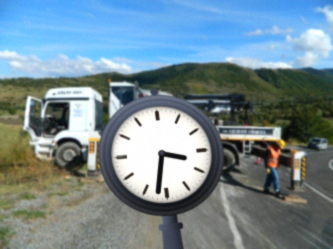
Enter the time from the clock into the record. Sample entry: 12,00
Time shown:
3,32
